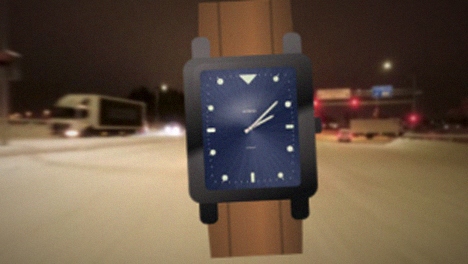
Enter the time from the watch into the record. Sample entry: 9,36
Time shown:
2,08
